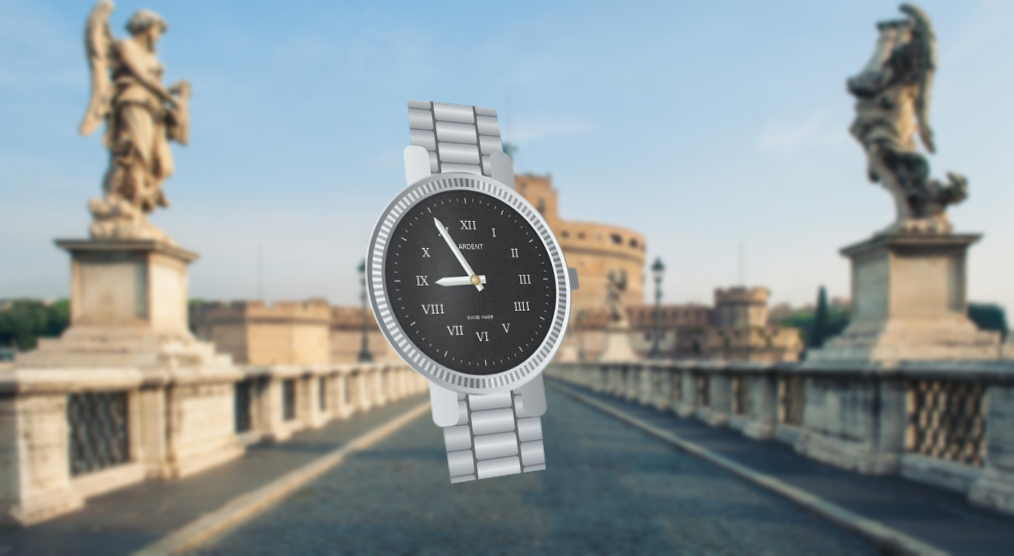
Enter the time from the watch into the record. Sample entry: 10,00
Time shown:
8,55
